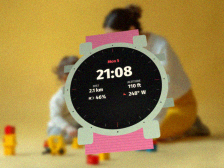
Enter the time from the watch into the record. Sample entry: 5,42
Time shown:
21,08
